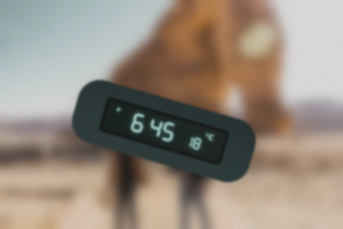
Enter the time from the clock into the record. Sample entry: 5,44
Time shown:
6,45
